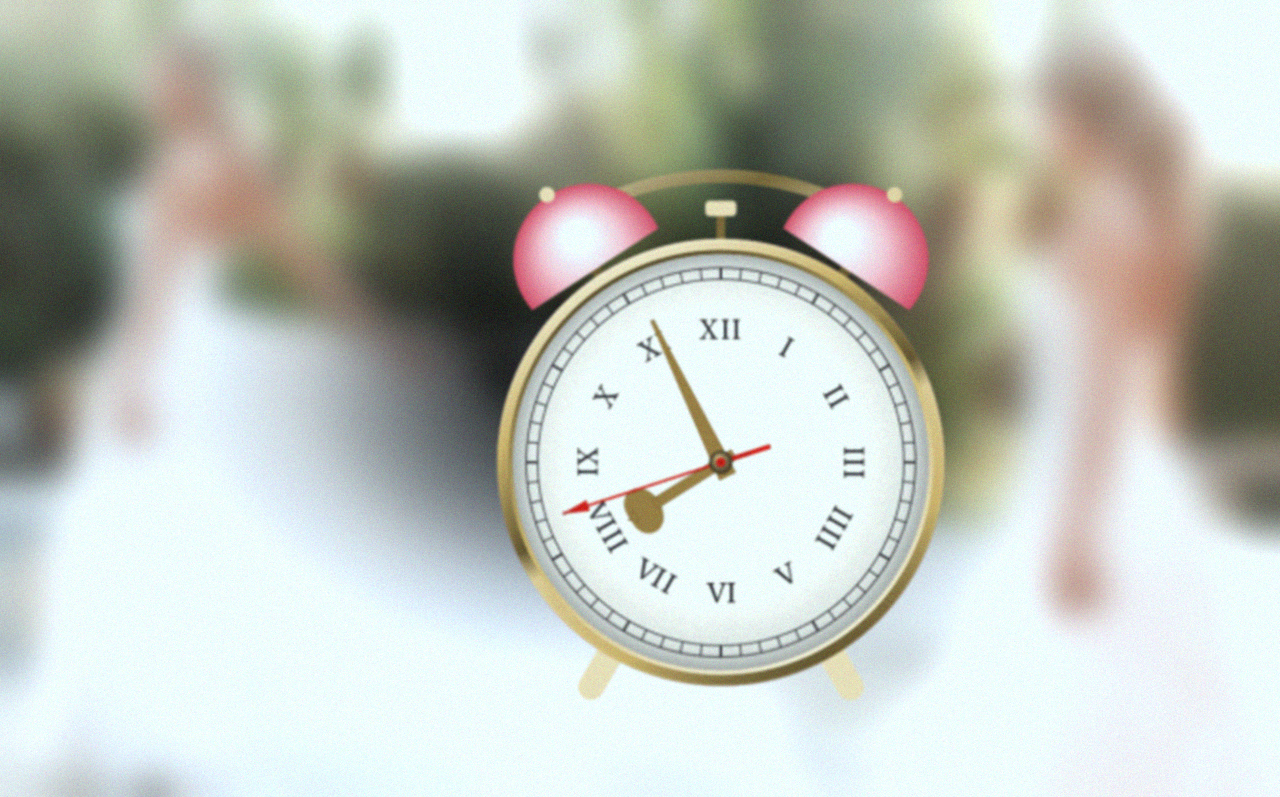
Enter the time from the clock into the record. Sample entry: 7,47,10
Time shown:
7,55,42
